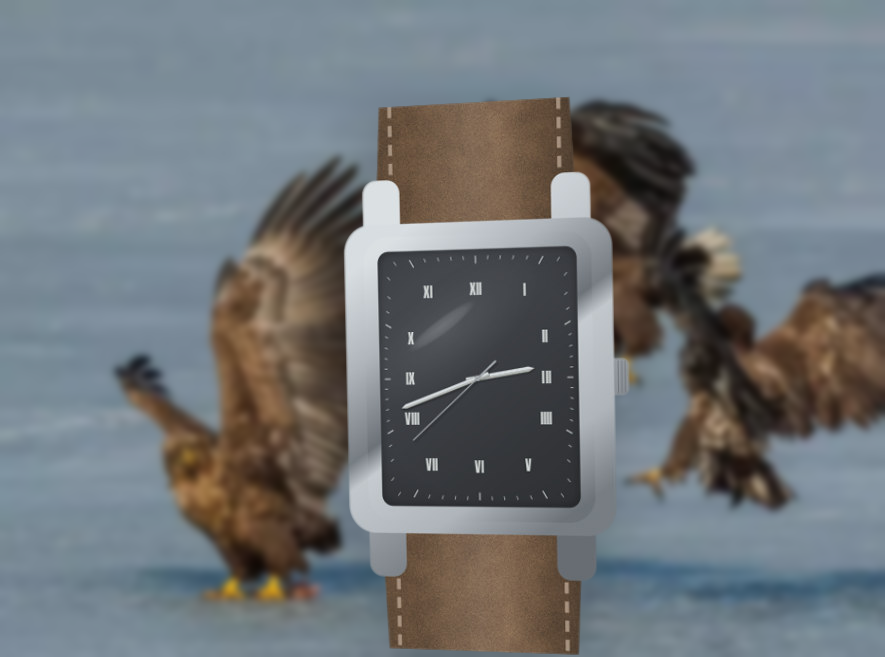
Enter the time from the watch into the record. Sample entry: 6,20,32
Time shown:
2,41,38
